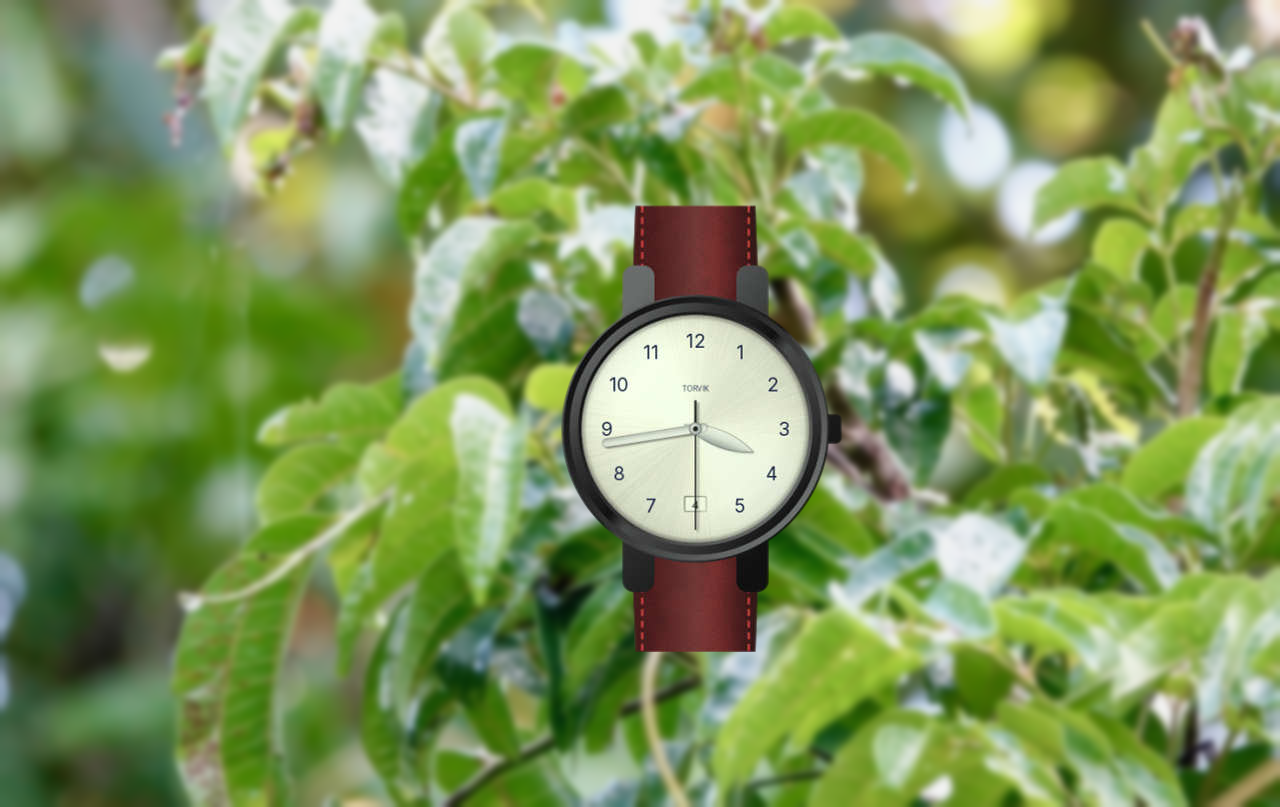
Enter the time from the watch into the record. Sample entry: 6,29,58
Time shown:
3,43,30
